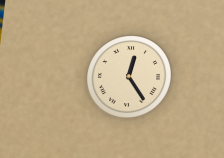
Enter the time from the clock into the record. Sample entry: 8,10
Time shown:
12,24
